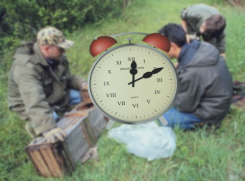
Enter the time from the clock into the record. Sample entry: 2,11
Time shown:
12,11
